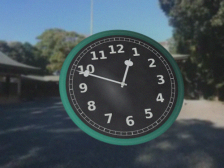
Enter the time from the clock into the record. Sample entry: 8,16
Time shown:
12,49
